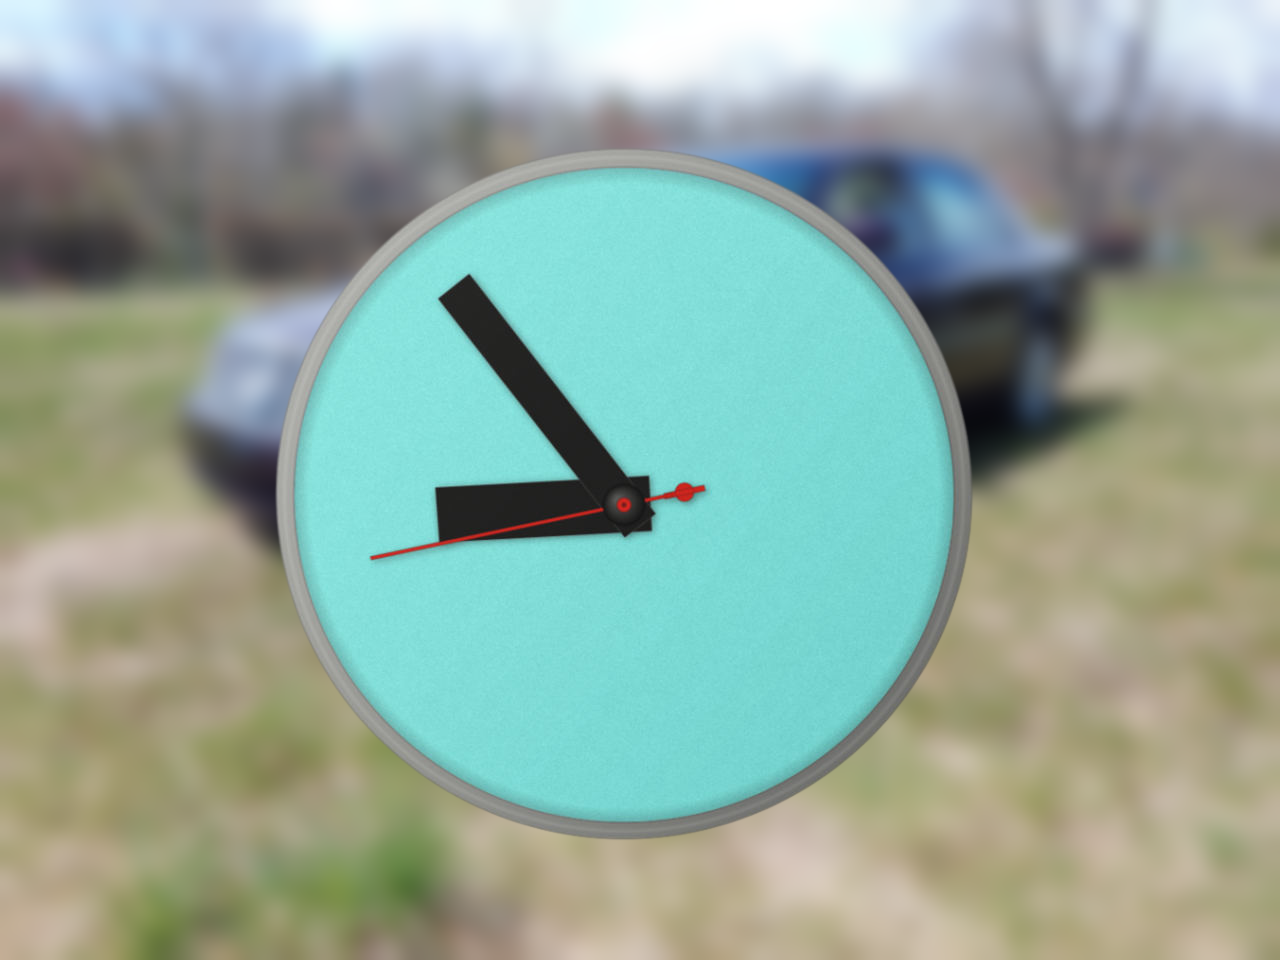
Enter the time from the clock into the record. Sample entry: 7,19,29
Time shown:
8,53,43
